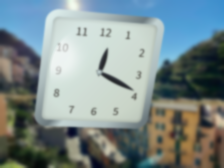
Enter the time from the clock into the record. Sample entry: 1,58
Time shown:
12,19
